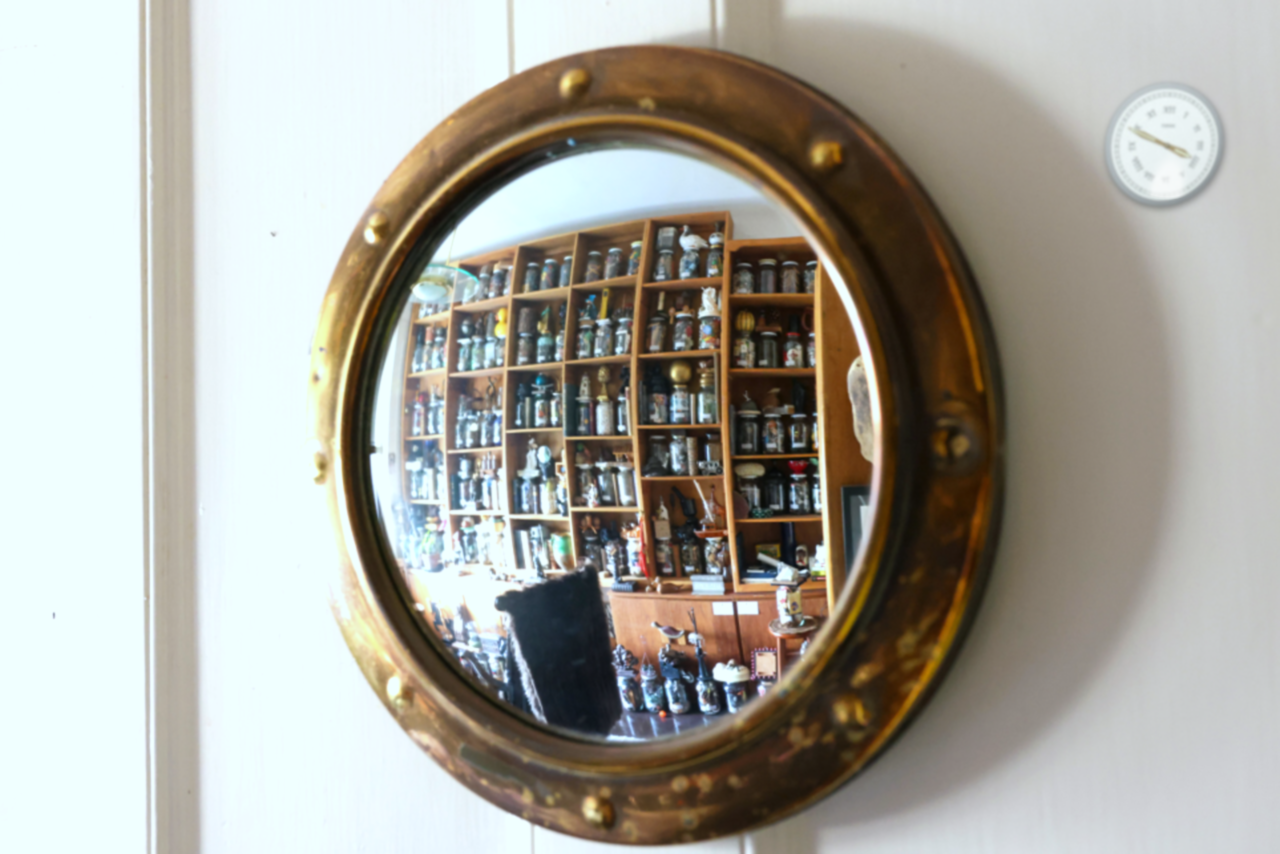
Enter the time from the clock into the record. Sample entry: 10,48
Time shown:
3,49
